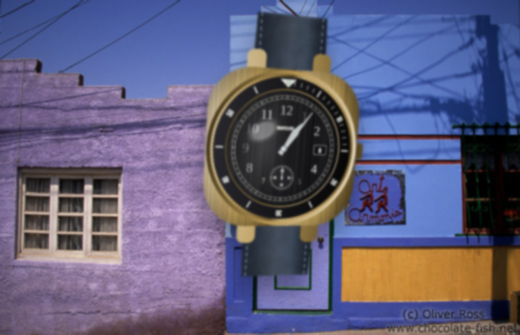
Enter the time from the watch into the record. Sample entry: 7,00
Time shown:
1,06
